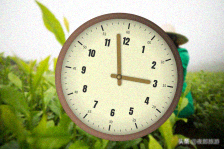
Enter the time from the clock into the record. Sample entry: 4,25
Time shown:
2,58
